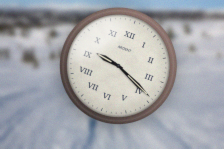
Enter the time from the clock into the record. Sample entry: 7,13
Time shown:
9,19
